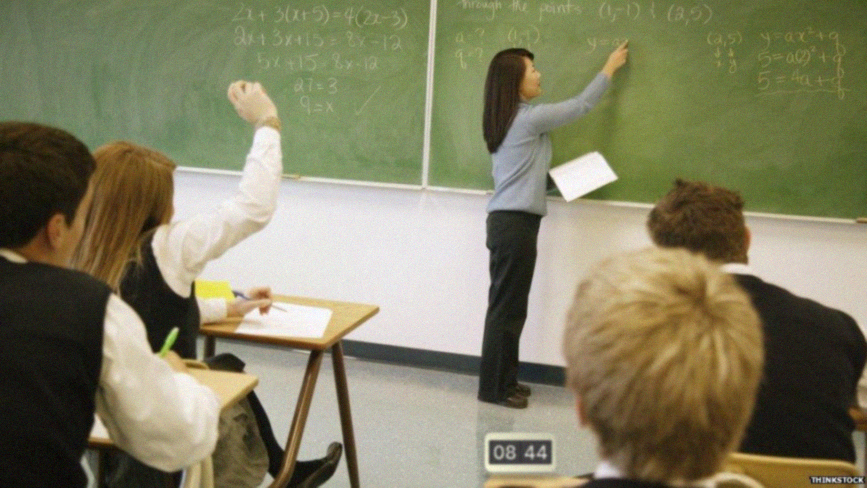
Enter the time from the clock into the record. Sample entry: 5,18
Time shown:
8,44
